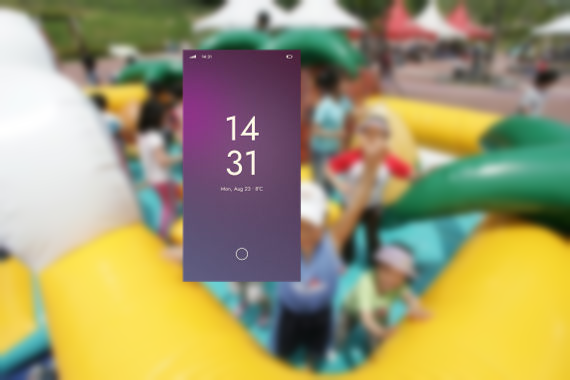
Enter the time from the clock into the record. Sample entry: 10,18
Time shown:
14,31
